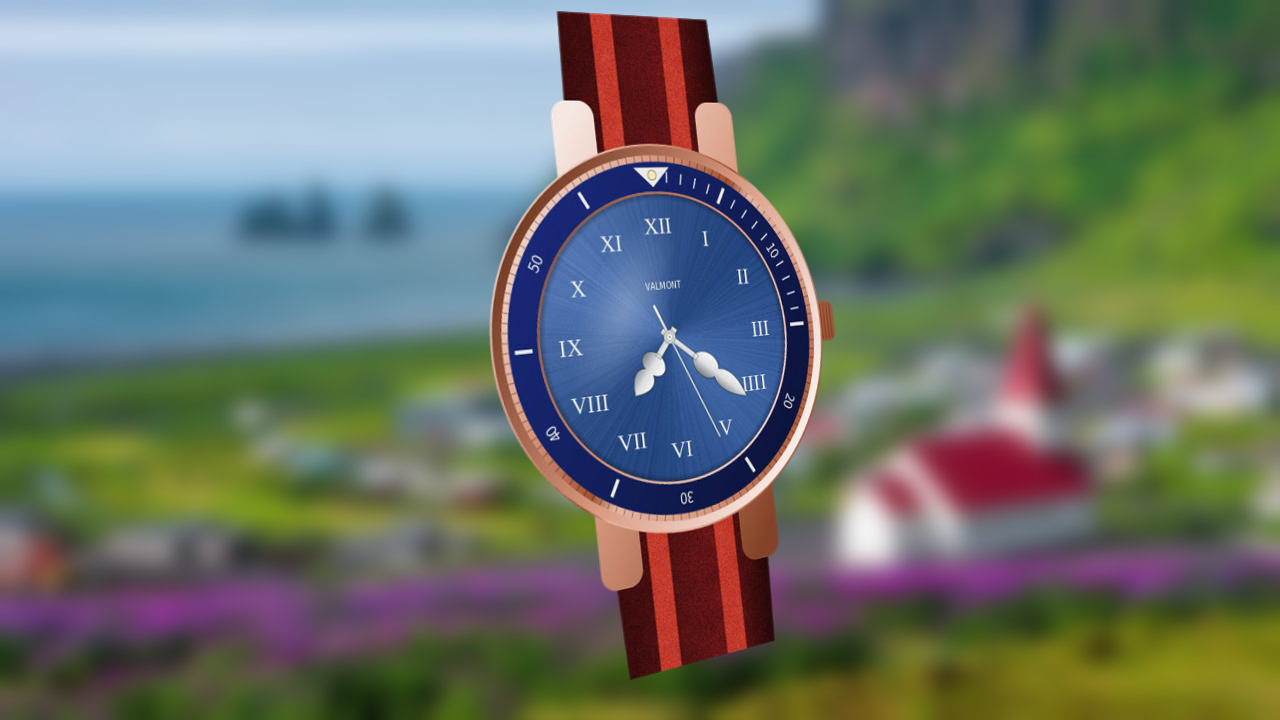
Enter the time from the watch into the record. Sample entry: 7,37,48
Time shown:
7,21,26
